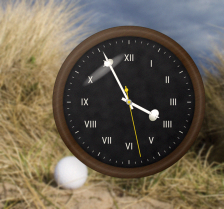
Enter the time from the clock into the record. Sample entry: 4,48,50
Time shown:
3,55,28
